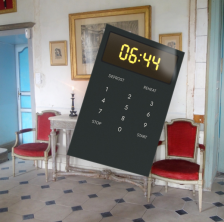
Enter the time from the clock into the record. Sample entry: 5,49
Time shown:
6,44
